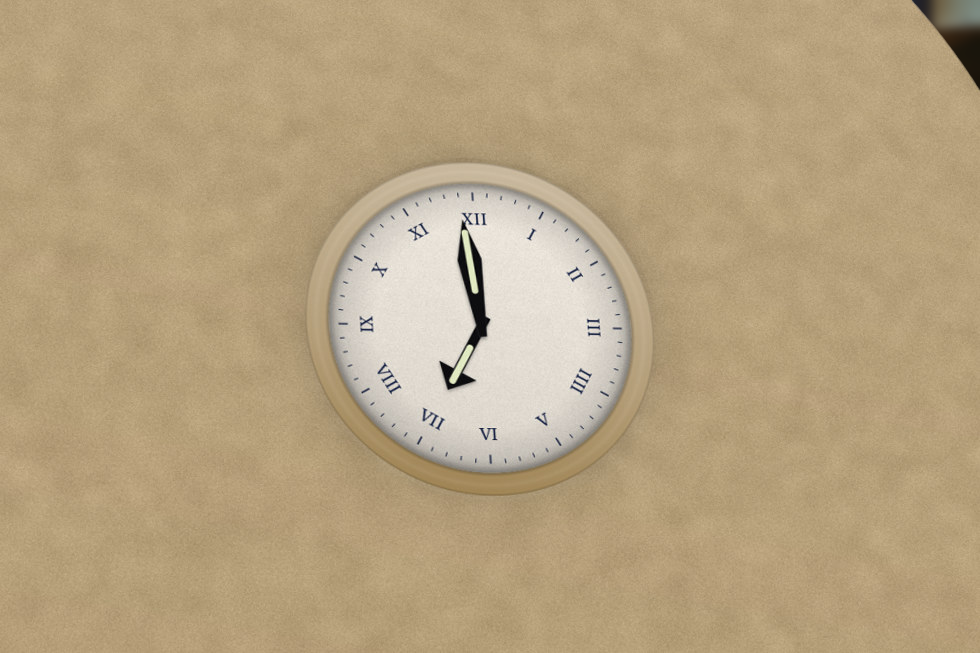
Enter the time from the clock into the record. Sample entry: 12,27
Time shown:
6,59
